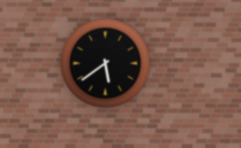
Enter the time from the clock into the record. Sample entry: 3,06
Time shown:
5,39
